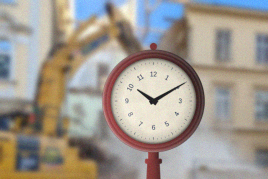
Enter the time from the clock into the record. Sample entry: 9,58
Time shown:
10,10
